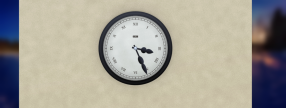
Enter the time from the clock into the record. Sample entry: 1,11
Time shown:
3,26
